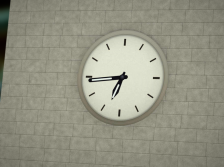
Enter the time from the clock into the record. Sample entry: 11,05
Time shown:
6,44
